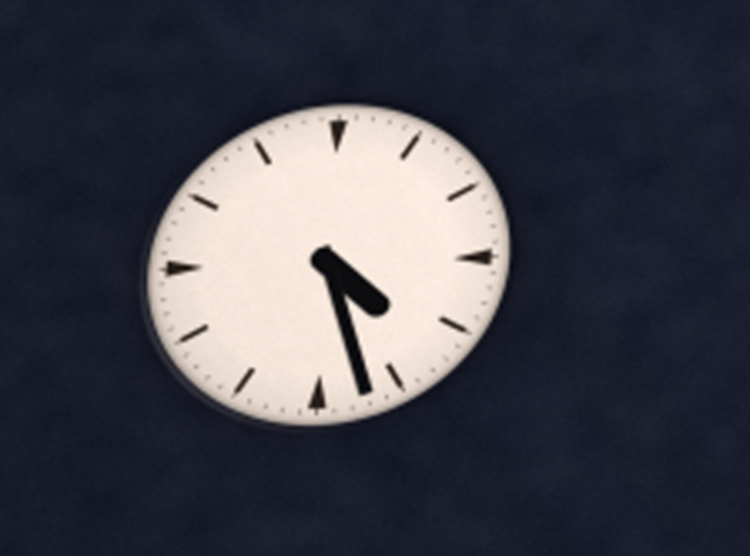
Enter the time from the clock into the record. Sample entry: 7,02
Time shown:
4,27
